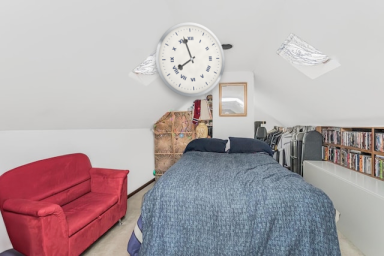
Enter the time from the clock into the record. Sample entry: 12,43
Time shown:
7,57
